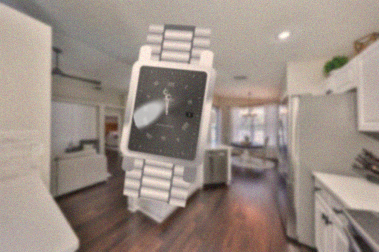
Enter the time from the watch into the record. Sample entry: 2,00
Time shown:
11,58
